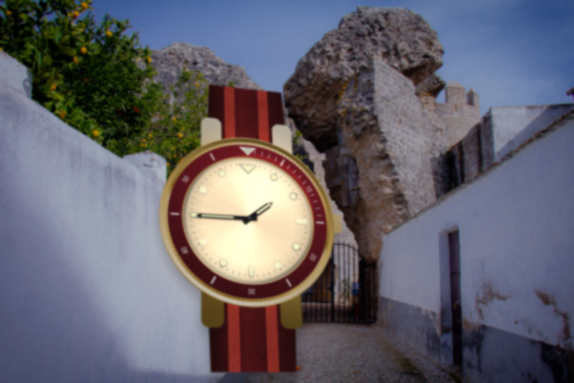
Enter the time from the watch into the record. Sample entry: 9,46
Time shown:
1,45
